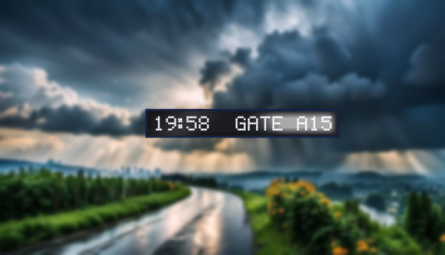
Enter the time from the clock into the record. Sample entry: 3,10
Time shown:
19,58
